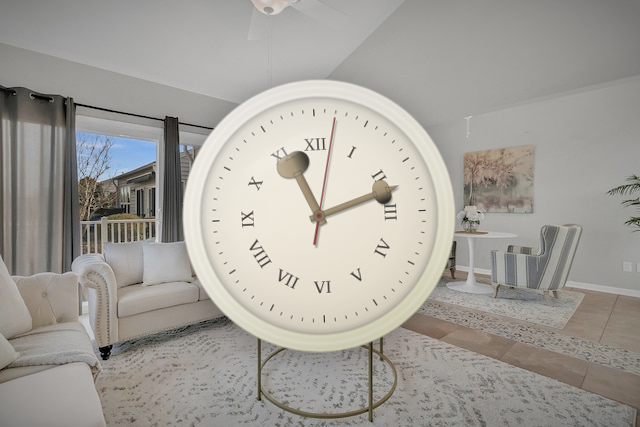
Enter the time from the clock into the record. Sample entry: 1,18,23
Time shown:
11,12,02
